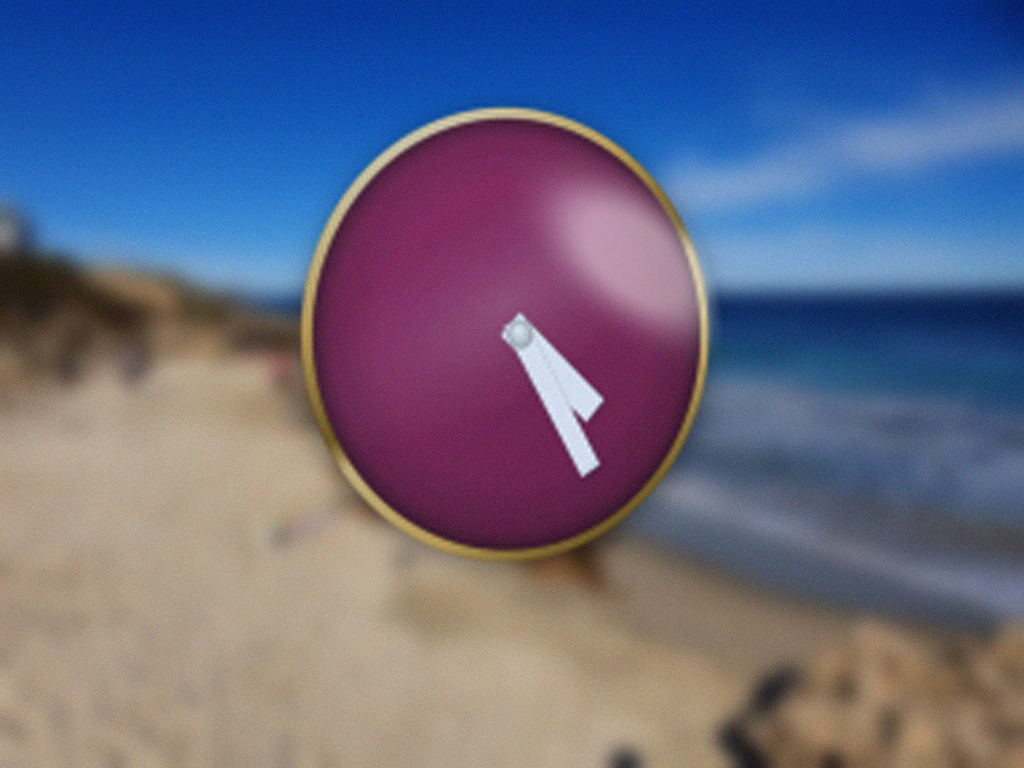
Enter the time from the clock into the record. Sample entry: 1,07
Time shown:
4,25
